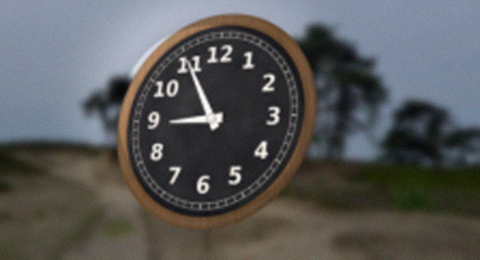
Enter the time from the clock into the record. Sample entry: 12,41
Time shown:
8,55
